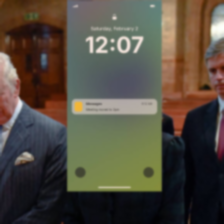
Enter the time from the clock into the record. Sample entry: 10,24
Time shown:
12,07
